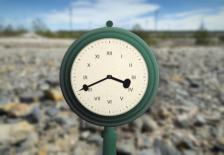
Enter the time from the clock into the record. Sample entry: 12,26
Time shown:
3,41
